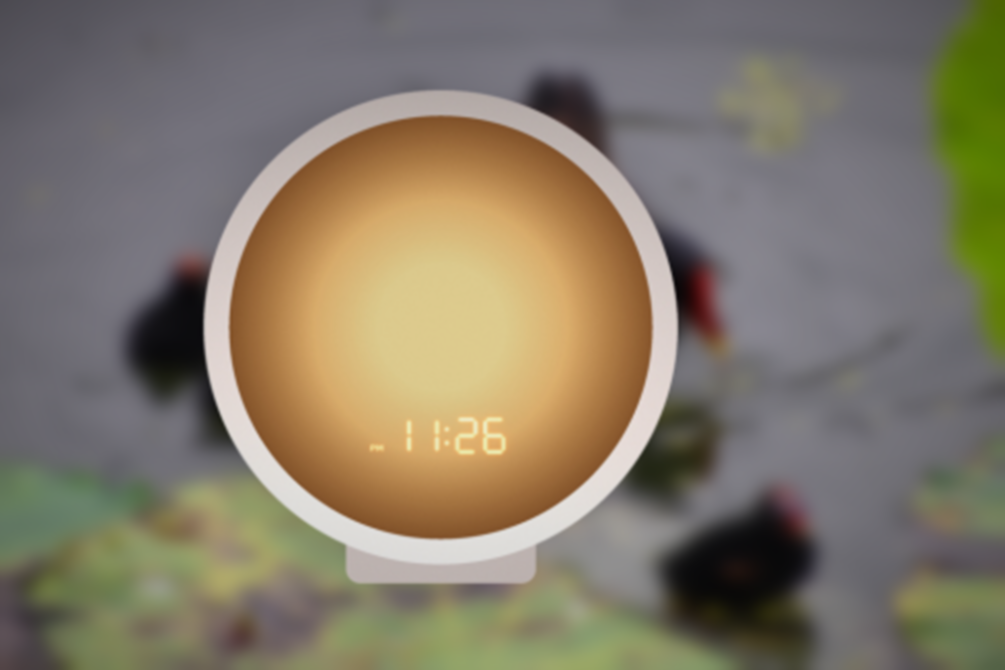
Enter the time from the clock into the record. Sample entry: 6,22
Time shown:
11,26
